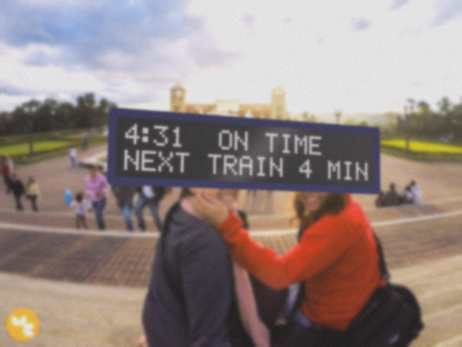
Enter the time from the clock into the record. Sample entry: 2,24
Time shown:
4,31
